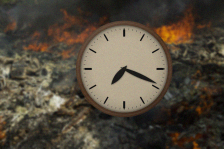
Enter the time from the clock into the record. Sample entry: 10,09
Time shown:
7,19
